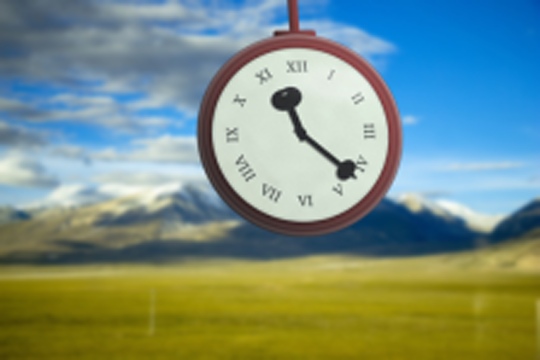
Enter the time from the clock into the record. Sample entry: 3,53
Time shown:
11,22
